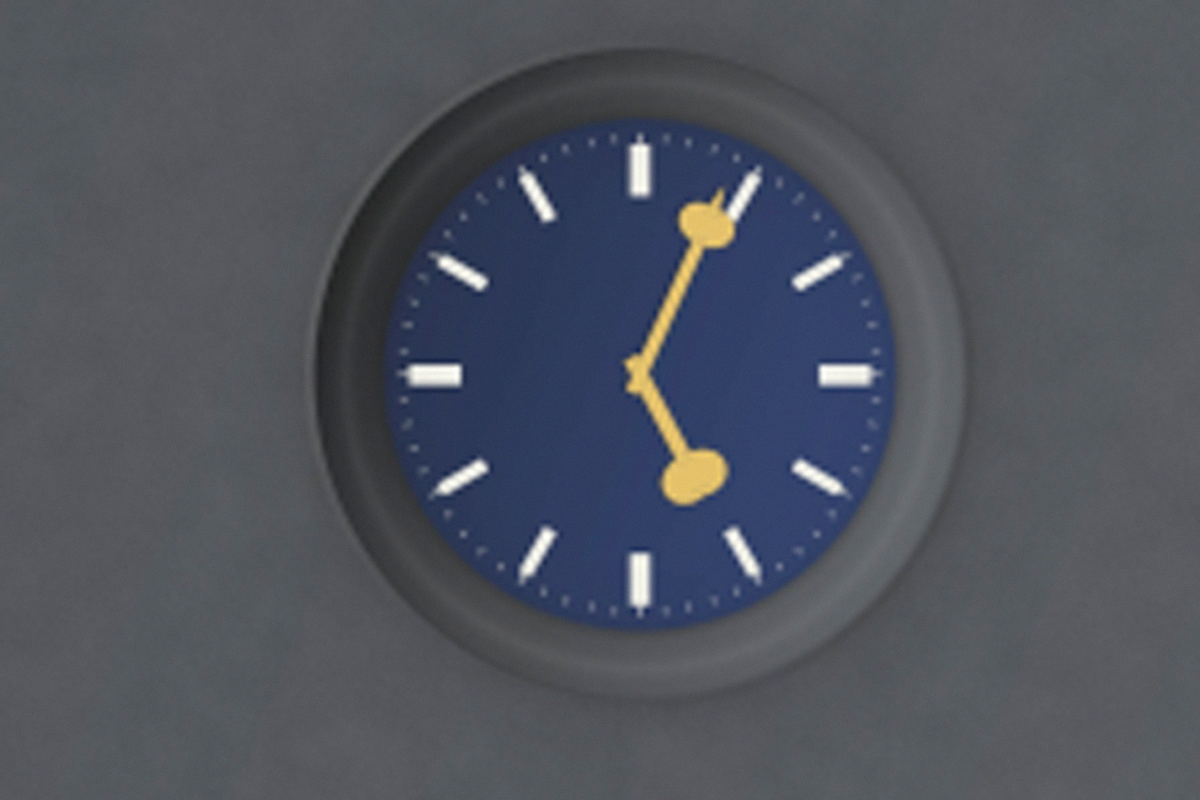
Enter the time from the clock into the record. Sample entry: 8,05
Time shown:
5,04
